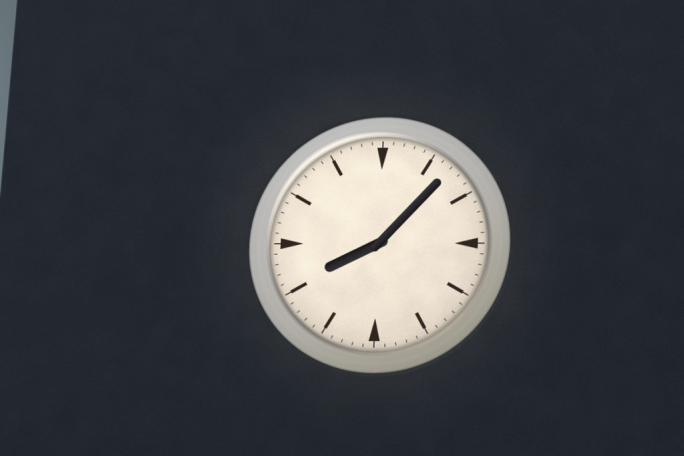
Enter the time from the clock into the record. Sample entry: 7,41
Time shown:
8,07
